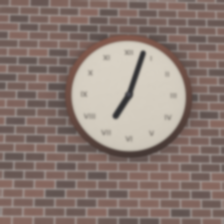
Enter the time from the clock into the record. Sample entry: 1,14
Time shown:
7,03
